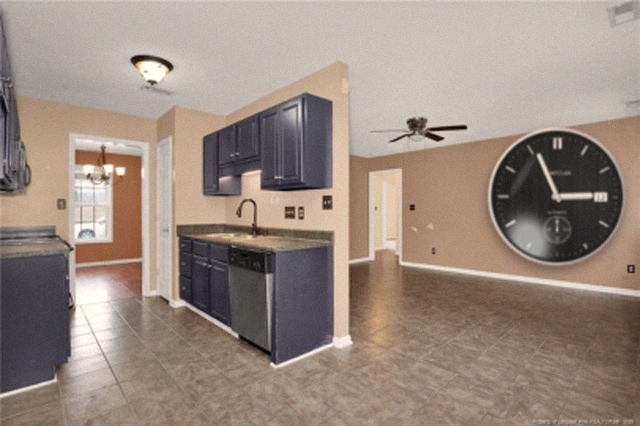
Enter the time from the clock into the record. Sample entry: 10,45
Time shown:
2,56
